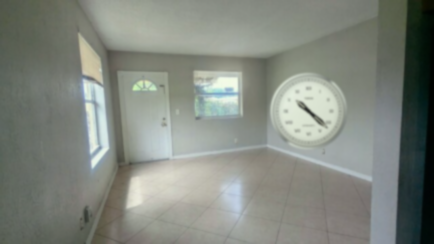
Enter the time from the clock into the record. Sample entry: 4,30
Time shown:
10,22
